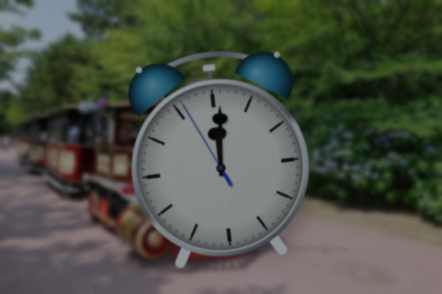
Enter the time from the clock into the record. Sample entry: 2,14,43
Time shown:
12,00,56
